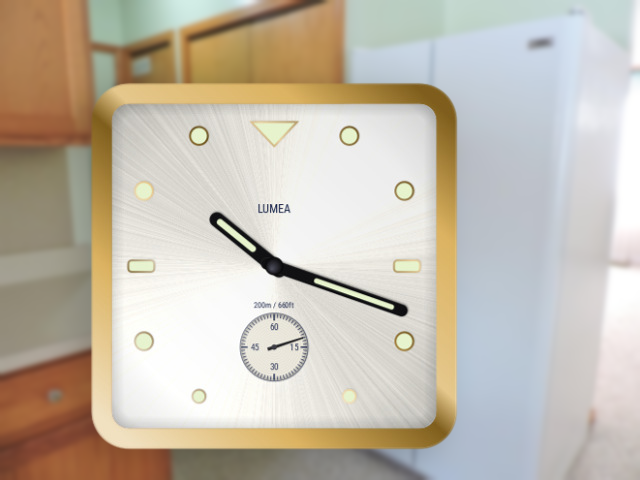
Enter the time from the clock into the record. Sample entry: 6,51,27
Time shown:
10,18,12
